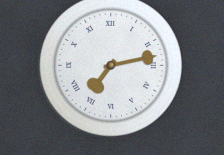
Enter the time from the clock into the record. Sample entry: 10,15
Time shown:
7,13
